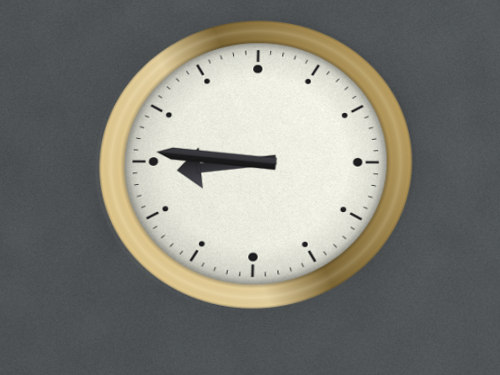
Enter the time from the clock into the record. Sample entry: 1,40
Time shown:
8,46
